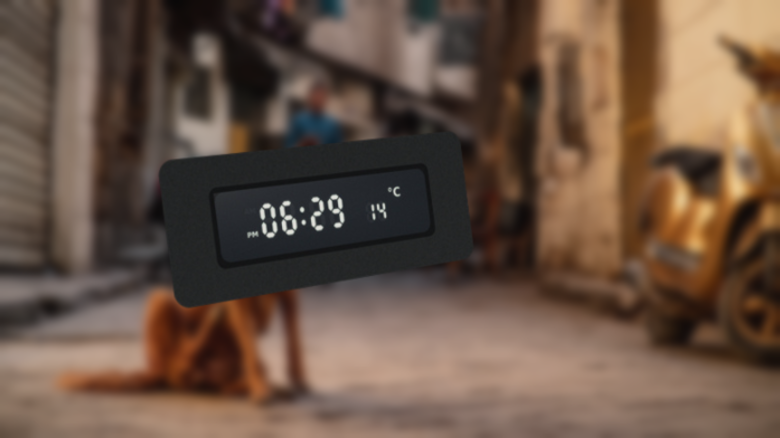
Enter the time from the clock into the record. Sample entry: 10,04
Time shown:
6,29
